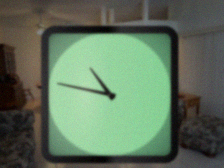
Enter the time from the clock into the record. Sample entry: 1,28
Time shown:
10,47
